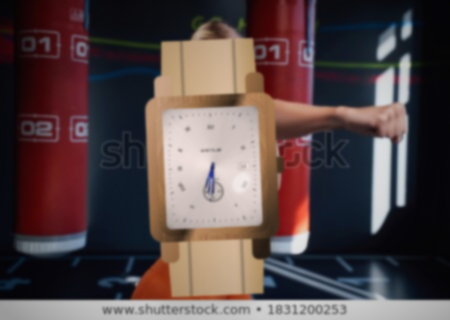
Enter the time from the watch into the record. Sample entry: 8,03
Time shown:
6,31
